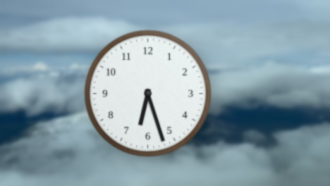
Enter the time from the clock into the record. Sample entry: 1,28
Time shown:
6,27
